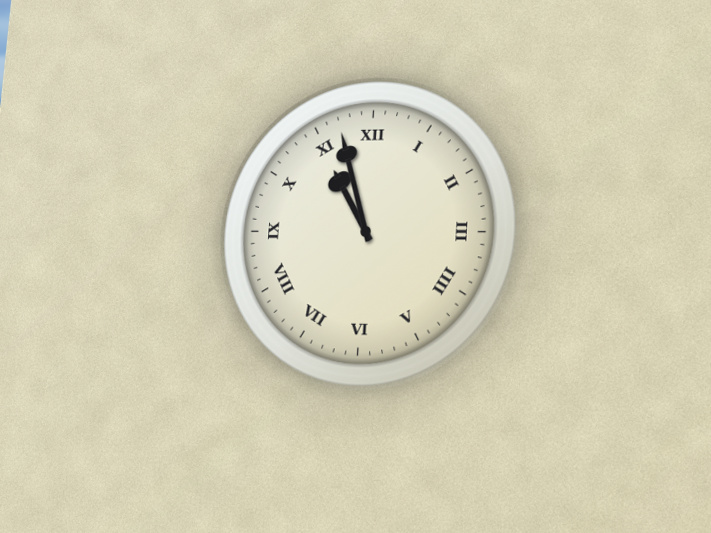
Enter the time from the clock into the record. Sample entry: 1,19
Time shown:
10,57
